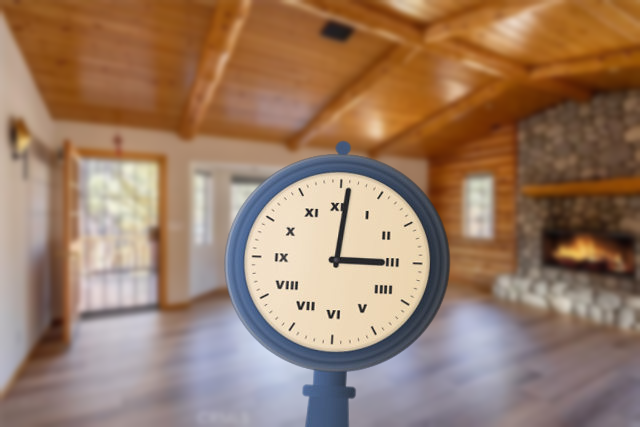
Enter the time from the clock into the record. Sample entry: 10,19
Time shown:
3,01
